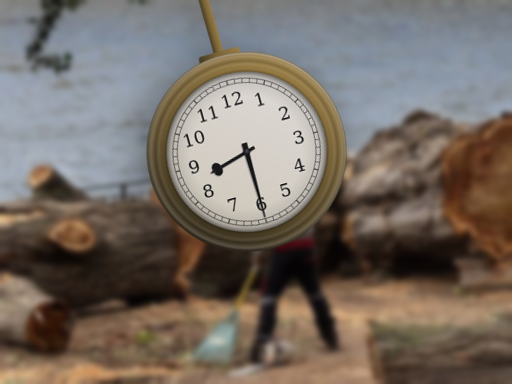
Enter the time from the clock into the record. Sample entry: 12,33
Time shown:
8,30
